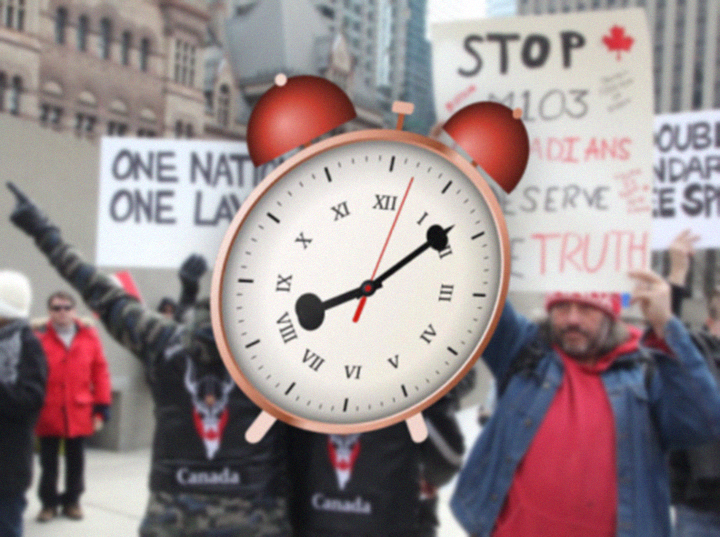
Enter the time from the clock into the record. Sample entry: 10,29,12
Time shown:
8,08,02
